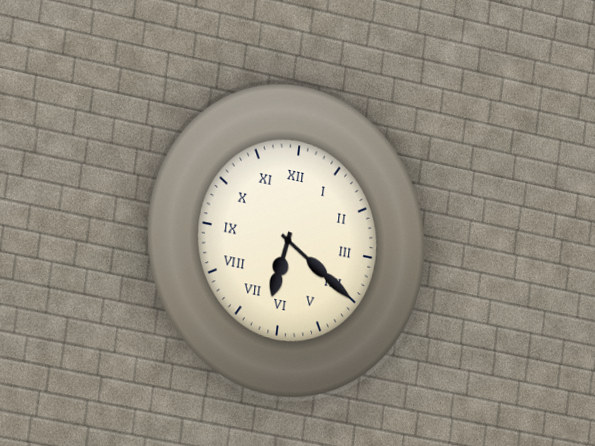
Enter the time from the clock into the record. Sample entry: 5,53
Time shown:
6,20
